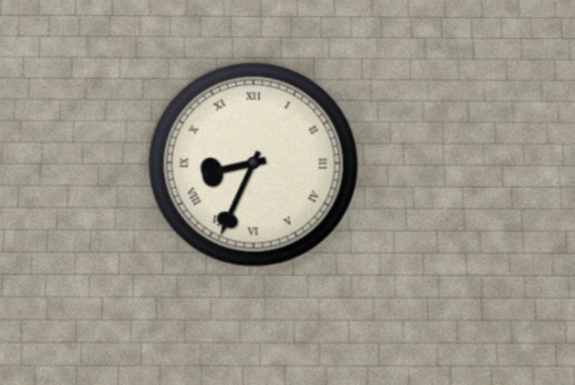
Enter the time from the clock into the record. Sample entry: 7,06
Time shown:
8,34
